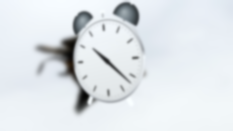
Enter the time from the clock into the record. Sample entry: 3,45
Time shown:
10,22
